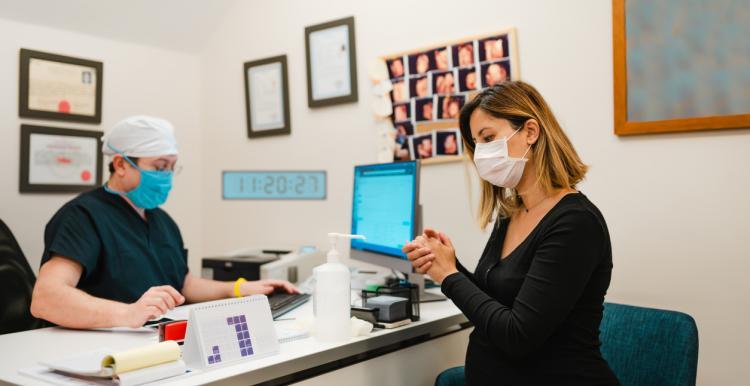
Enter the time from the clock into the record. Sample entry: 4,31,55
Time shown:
11,20,27
